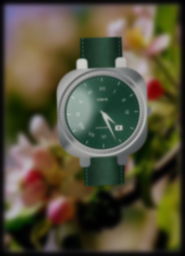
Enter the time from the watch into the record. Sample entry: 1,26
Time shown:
4,26
